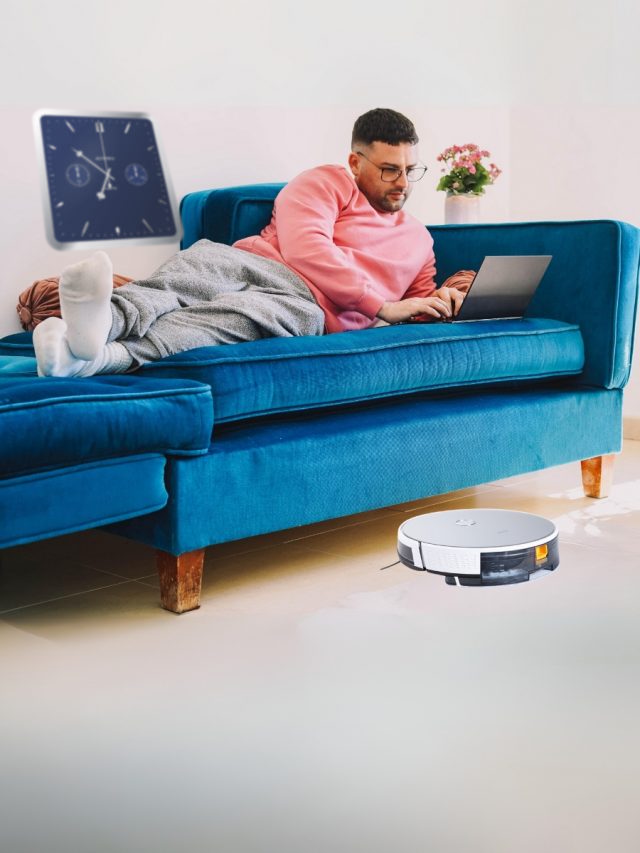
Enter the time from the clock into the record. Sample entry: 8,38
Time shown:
6,52
